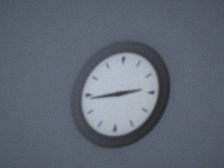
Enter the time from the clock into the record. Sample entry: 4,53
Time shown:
2,44
